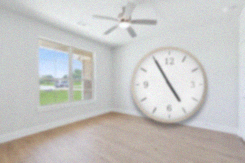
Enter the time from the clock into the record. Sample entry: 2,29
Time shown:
4,55
